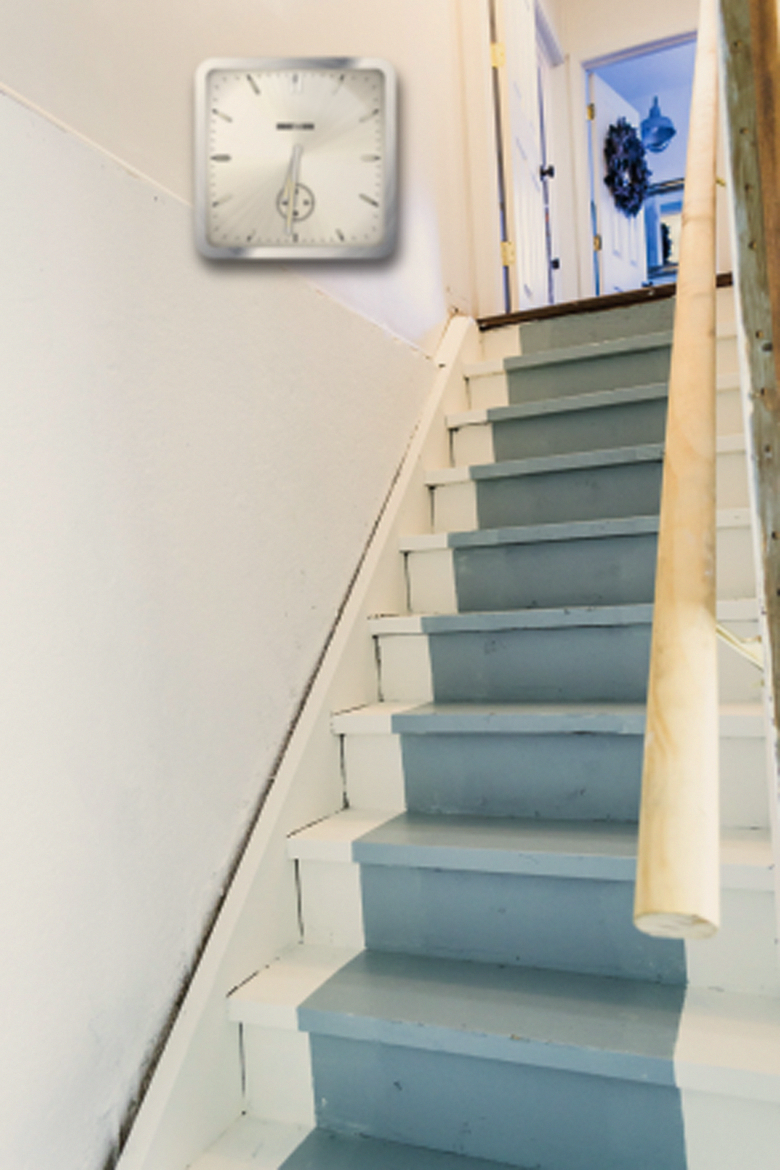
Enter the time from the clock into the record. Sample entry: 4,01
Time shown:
6,31
